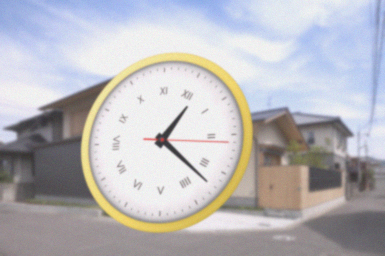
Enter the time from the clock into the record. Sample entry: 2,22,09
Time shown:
12,17,11
